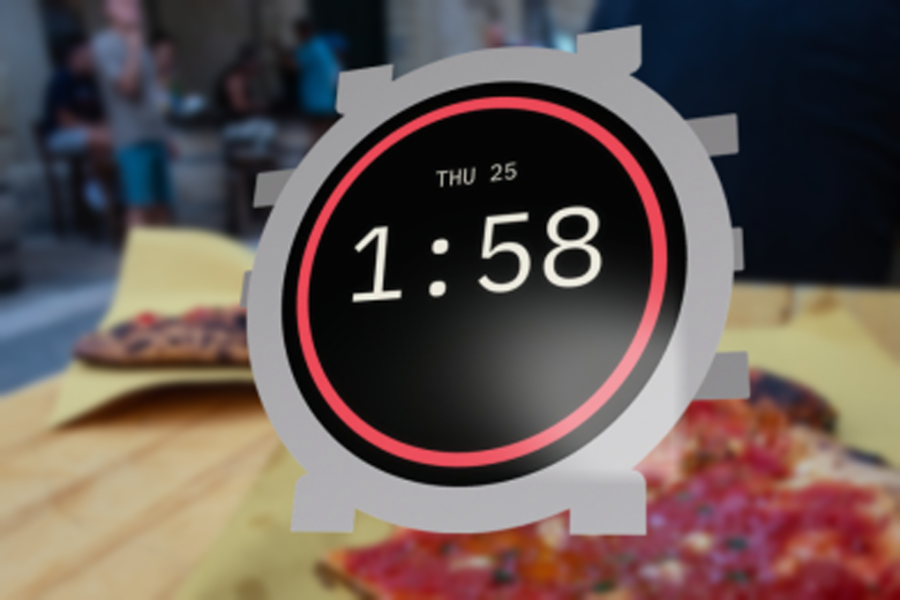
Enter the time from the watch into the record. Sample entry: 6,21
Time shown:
1,58
